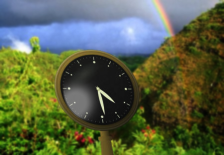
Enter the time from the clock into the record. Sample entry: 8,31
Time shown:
4,29
